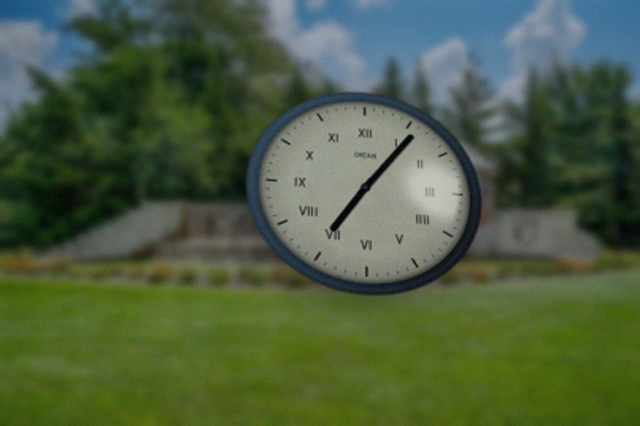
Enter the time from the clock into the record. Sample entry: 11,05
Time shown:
7,06
